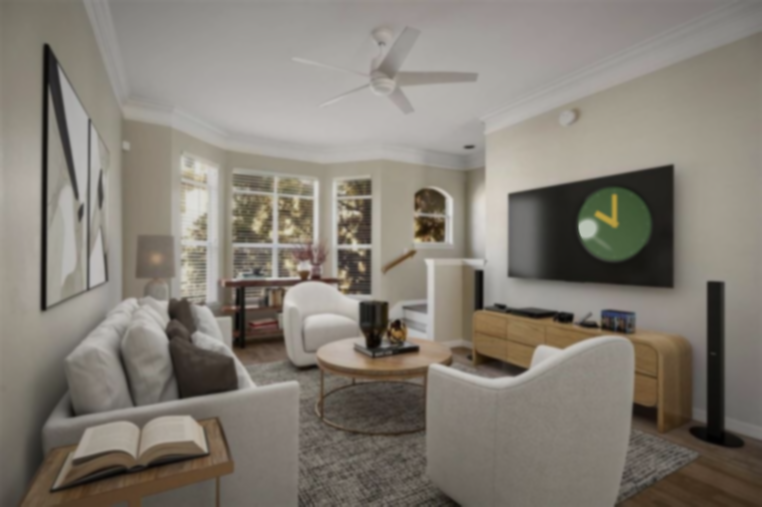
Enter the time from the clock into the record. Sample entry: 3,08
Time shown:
10,00
